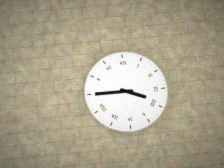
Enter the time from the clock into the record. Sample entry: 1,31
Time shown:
3,45
